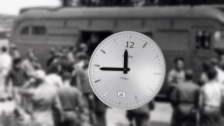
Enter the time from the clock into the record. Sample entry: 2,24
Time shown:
11,44
